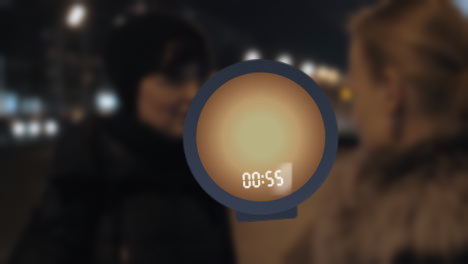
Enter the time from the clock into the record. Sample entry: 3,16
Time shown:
0,55
